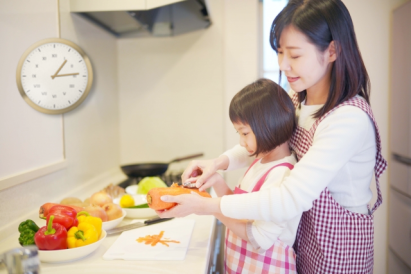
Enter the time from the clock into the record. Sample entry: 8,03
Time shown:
1,14
